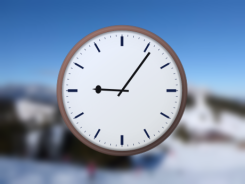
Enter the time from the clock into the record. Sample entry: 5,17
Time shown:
9,06
